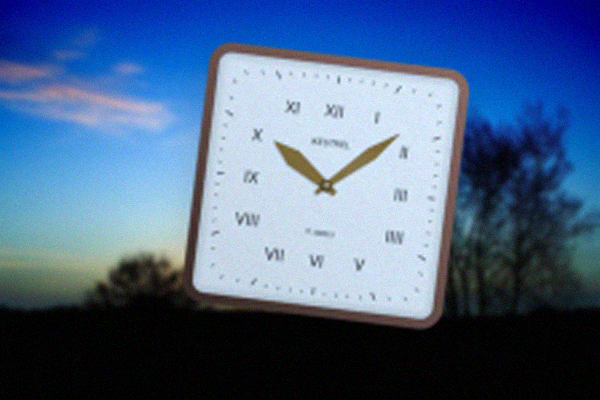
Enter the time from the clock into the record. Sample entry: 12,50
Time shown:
10,08
